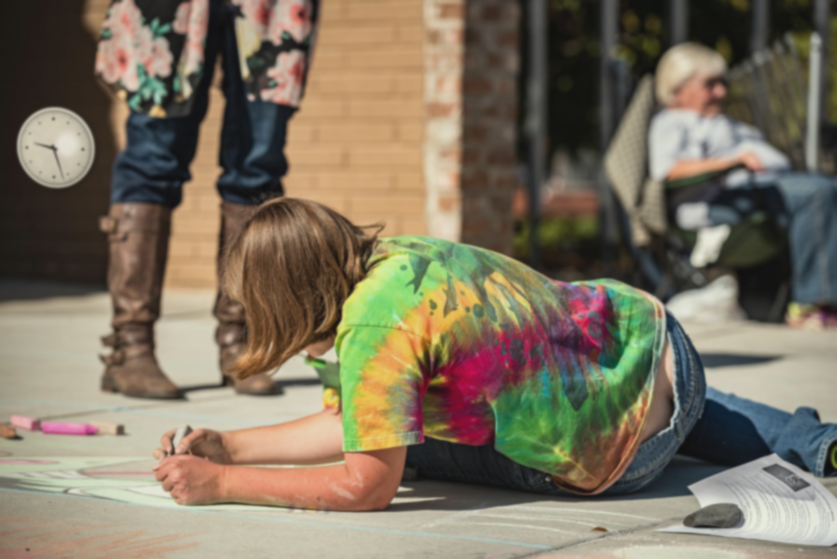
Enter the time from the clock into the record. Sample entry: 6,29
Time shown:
9,27
